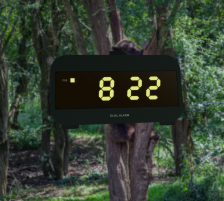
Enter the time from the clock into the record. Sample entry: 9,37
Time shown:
8,22
